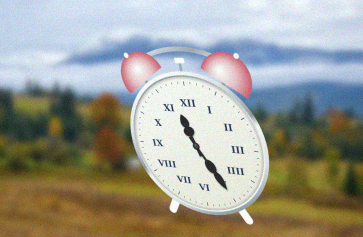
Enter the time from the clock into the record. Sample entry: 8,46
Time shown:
11,25
